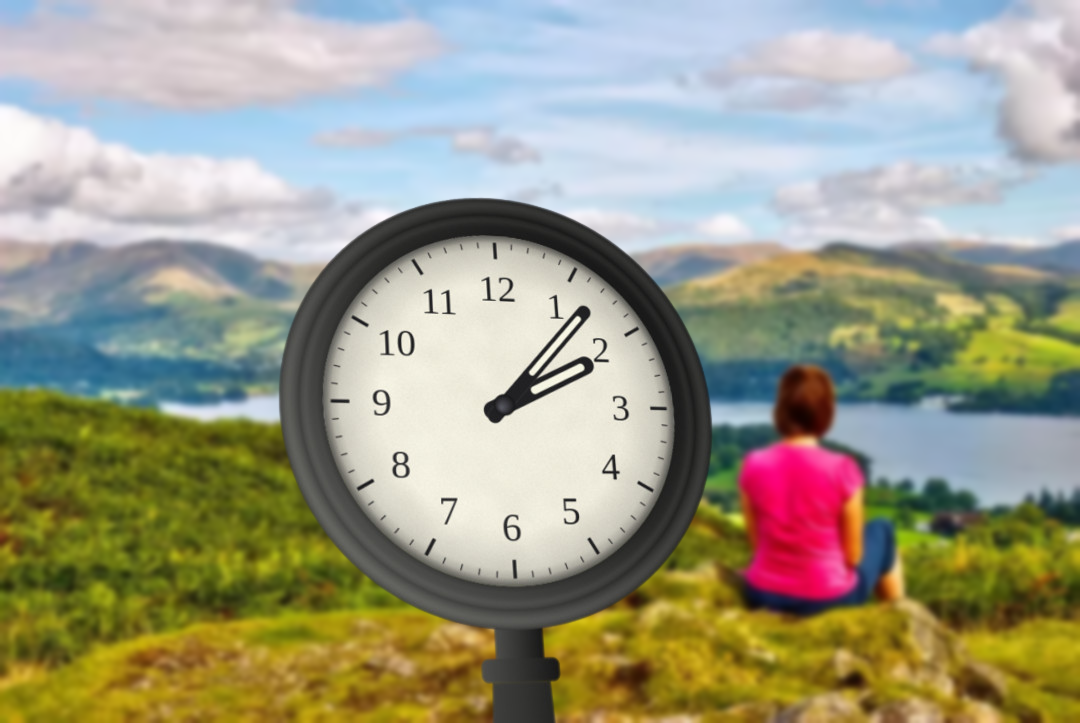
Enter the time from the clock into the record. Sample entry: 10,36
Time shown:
2,07
